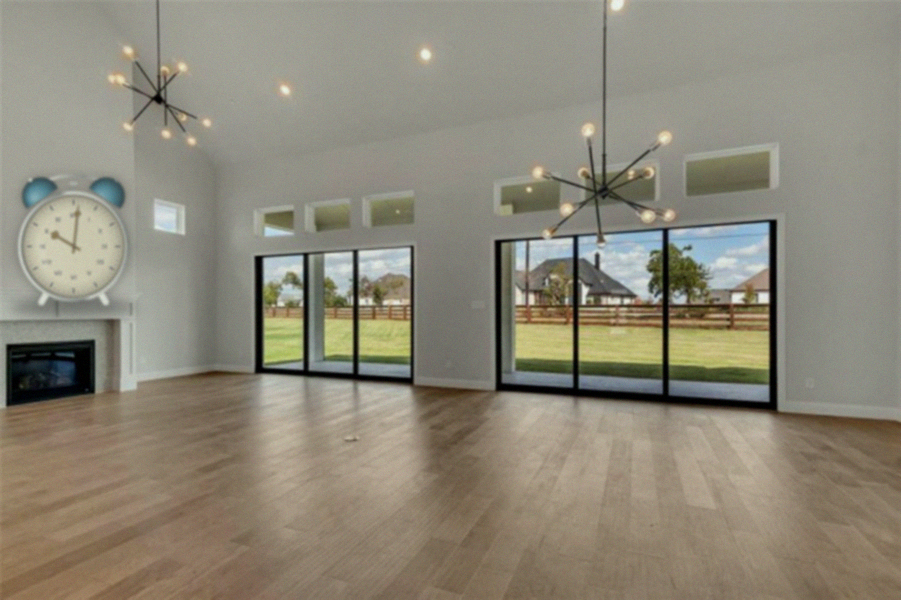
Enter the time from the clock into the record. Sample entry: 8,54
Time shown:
10,01
